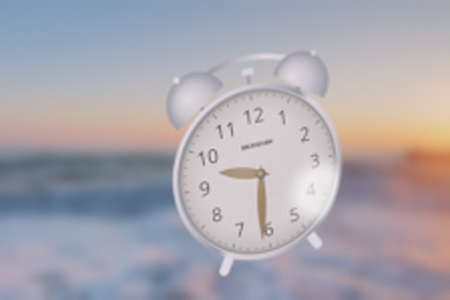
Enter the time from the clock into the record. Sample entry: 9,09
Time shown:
9,31
